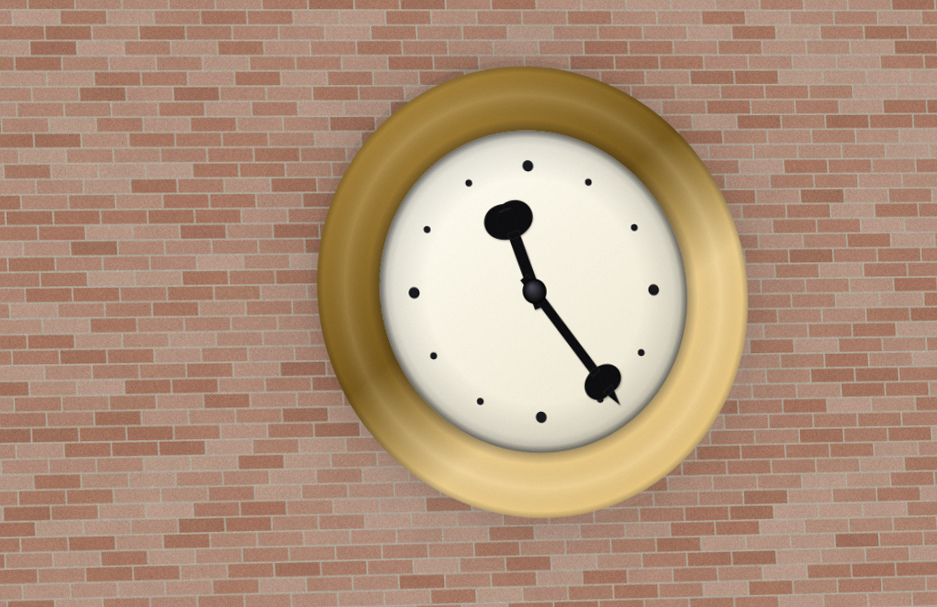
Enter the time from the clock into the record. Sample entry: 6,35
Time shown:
11,24
